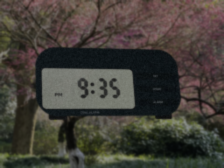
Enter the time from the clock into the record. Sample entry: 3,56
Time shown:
9,35
